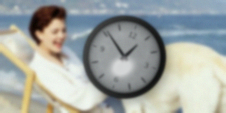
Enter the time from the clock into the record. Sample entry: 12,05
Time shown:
12,51
